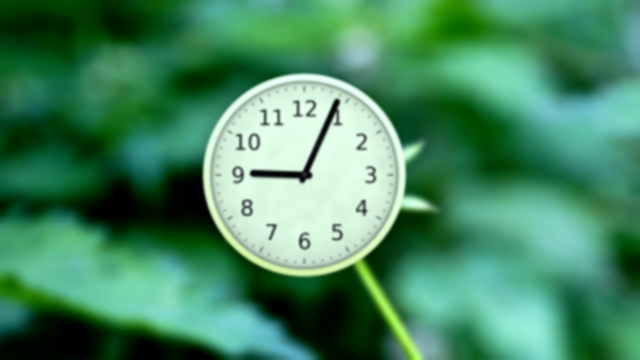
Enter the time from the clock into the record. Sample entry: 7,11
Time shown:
9,04
